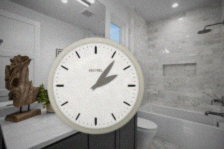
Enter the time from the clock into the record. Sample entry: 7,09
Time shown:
2,06
